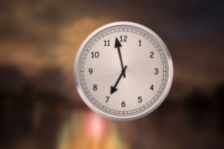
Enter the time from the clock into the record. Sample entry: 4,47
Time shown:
6,58
